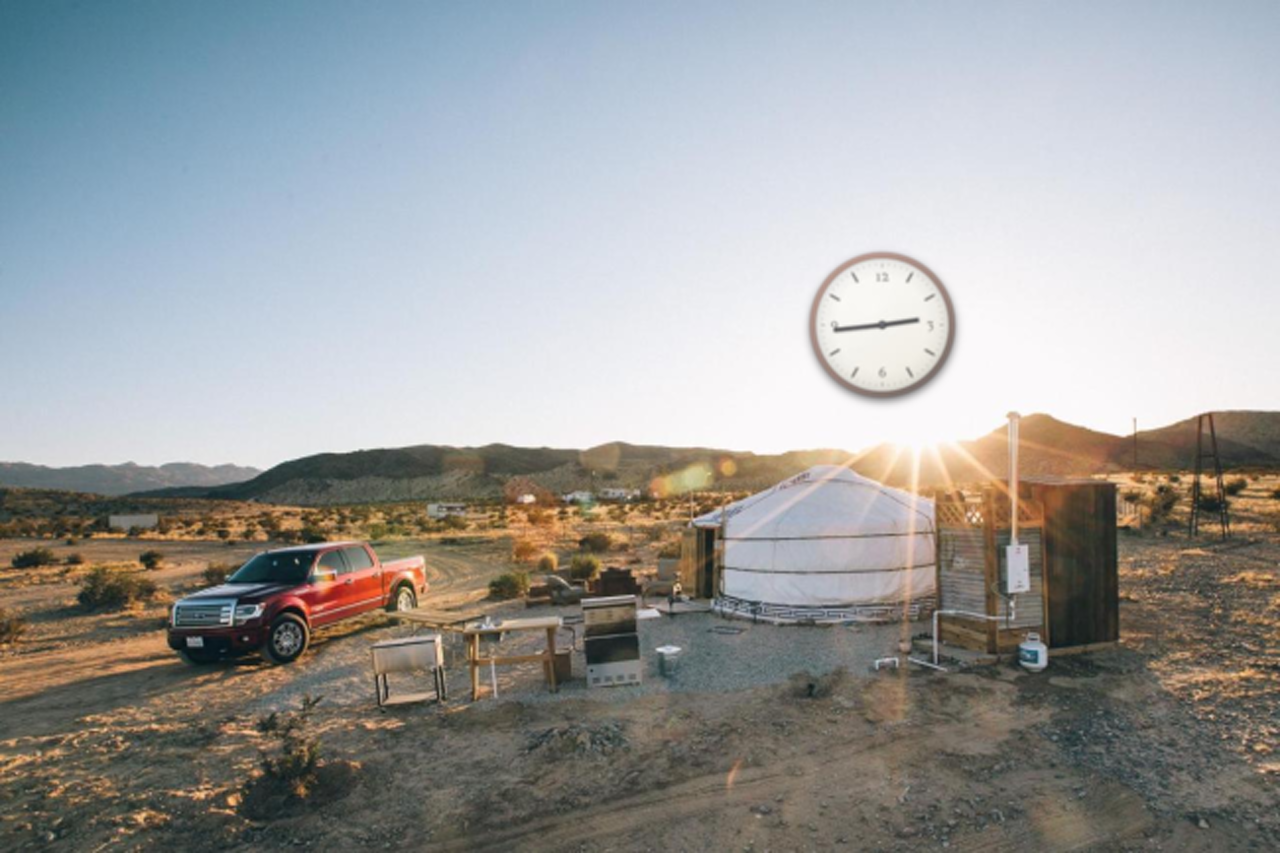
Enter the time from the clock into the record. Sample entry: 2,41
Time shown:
2,44
